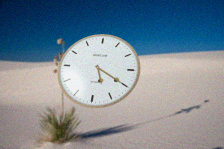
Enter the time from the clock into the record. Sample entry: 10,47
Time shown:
5,20
